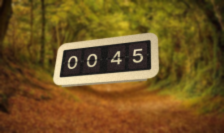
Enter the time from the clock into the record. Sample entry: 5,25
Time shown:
0,45
